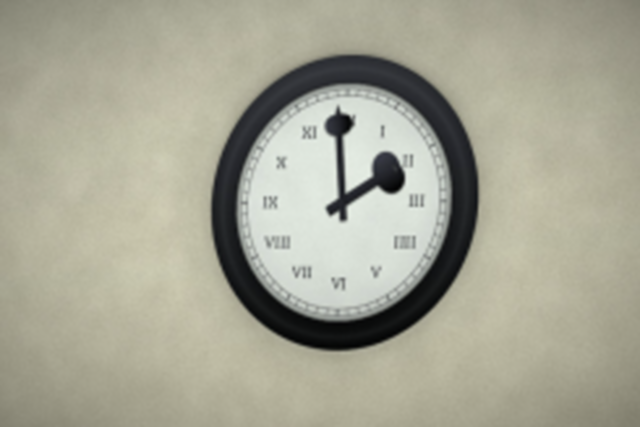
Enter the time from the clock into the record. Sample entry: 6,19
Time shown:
1,59
